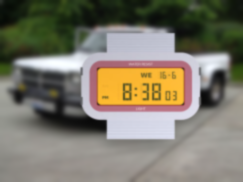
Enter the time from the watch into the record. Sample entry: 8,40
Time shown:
8,38
